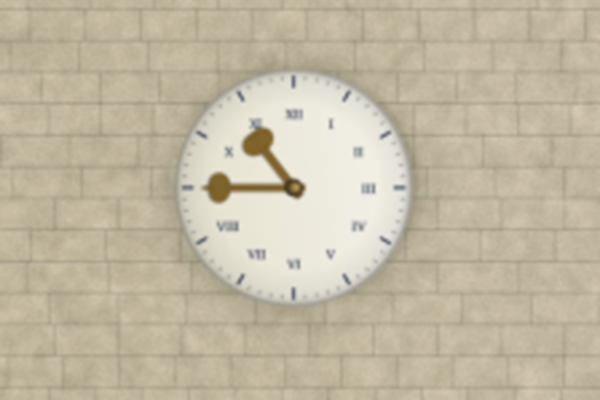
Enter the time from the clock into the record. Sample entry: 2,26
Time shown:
10,45
